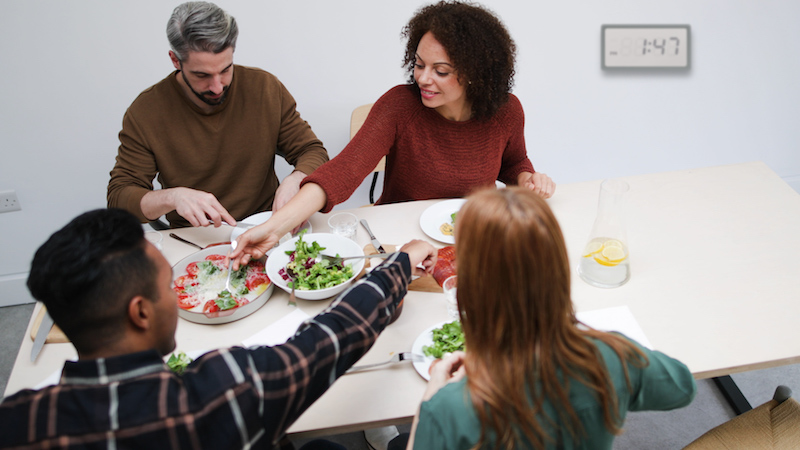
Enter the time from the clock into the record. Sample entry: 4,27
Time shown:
1,47
